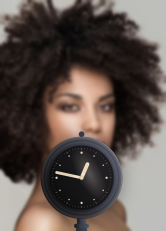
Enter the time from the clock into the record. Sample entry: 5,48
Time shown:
12,47
